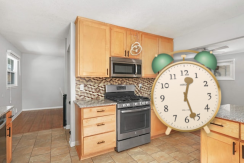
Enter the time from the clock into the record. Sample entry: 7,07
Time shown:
12,27
